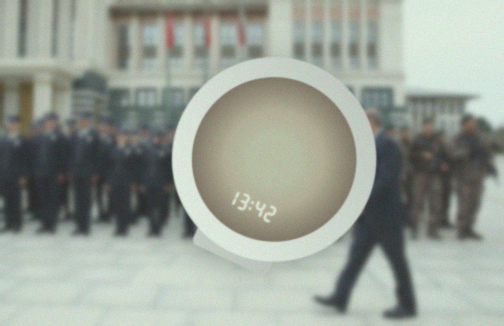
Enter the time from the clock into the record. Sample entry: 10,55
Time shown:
13,42
